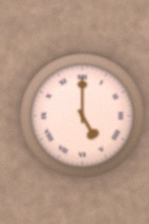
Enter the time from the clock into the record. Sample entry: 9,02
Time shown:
5,00
